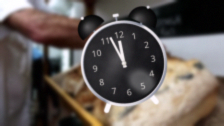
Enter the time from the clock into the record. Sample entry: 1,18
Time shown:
11,57
